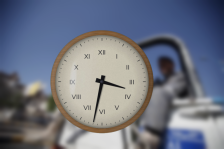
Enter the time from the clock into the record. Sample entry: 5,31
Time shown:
3,32
